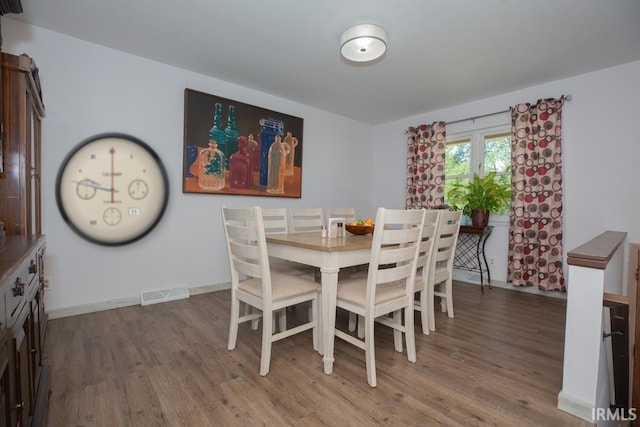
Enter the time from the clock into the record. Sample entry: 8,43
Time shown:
9,47
